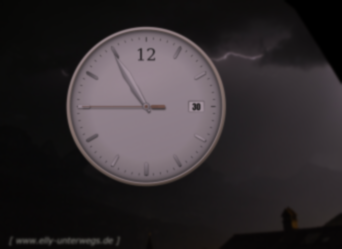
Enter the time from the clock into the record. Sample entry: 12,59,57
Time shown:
10,54,45
